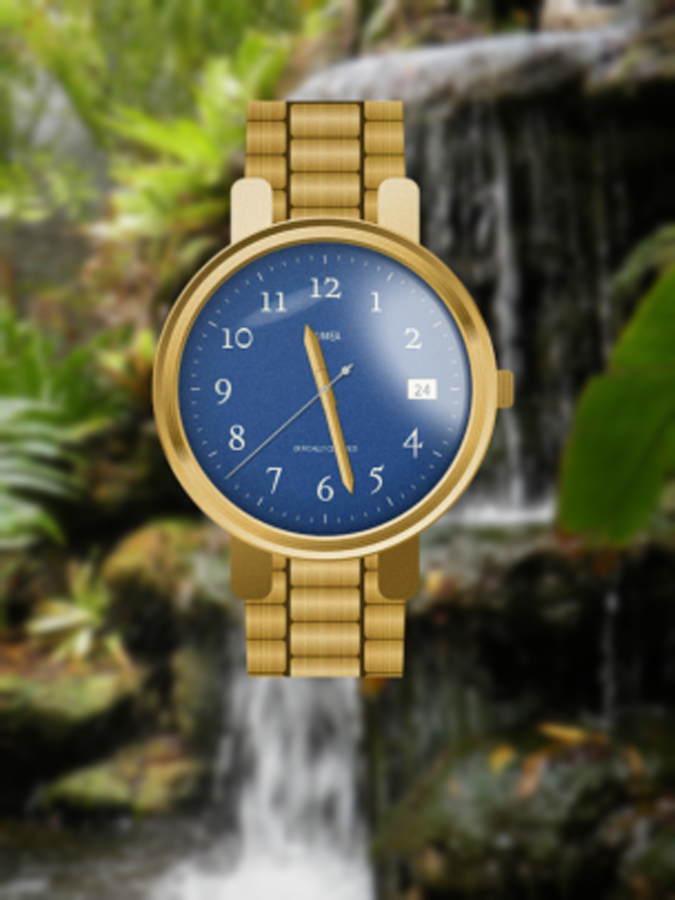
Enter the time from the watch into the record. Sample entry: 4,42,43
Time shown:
11,27,38
